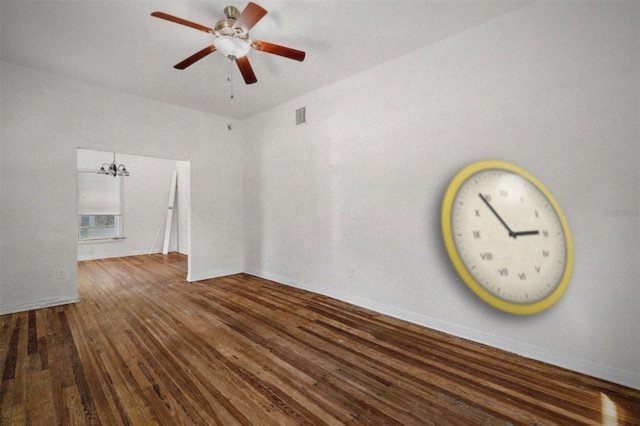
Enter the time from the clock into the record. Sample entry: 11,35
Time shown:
2,54
